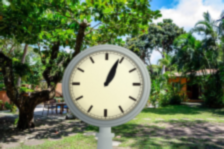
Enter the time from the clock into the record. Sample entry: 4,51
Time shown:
1,04
